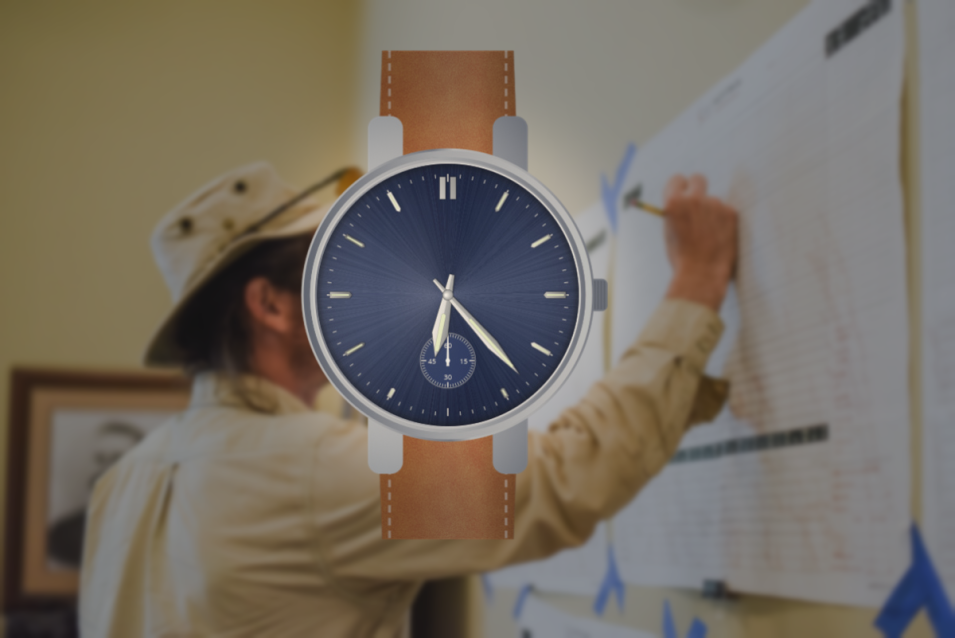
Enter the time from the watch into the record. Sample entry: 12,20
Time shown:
6,23
